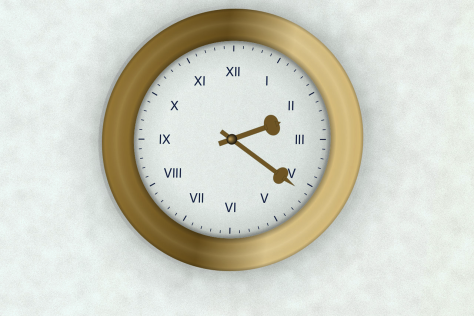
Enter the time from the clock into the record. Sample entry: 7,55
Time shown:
2,21
